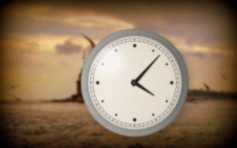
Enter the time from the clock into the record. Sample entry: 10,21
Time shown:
4,07
